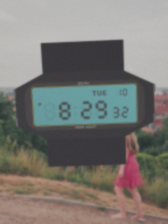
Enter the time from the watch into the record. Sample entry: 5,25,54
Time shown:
8,29,32
